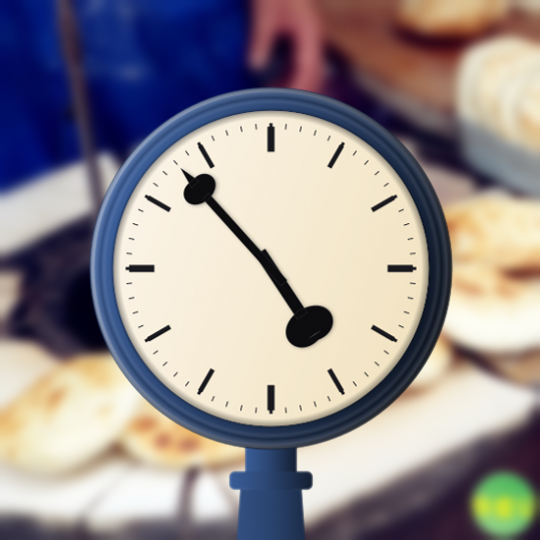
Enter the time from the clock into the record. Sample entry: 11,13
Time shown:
4,53
